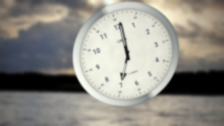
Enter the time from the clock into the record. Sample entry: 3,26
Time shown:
7,01
